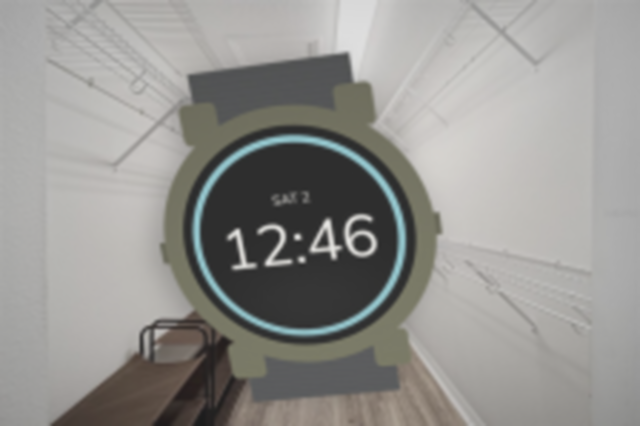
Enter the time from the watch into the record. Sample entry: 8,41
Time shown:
12,46
